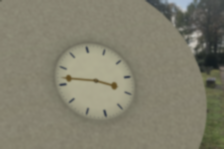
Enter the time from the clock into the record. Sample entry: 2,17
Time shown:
3,47
